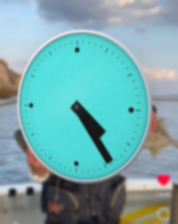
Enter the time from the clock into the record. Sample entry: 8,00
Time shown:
4,24
